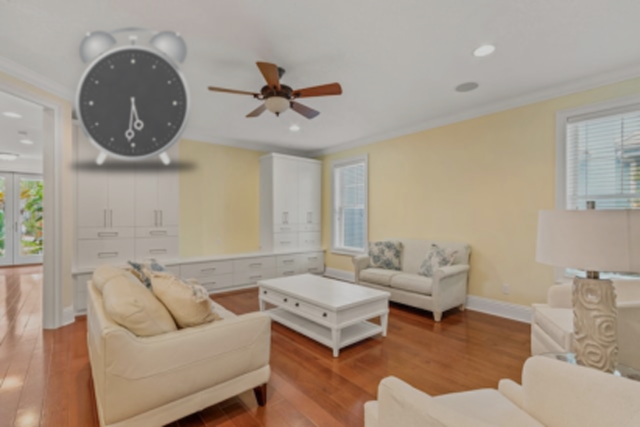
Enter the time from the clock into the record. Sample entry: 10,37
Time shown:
5,31
